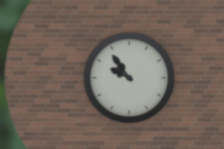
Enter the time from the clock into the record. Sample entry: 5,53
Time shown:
9,54
